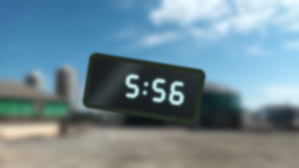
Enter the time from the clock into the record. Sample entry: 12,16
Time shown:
5,56
